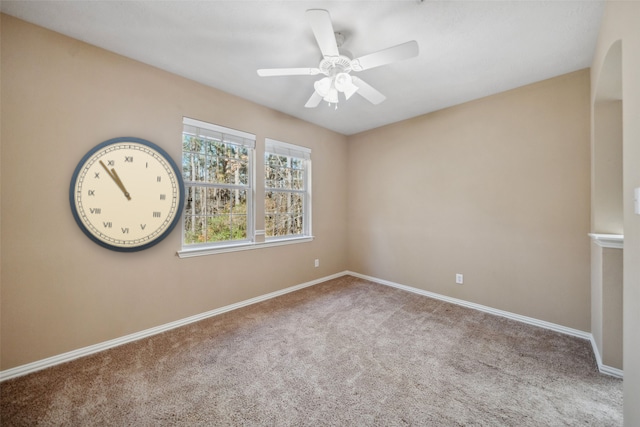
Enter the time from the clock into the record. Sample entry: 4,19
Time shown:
10,53
